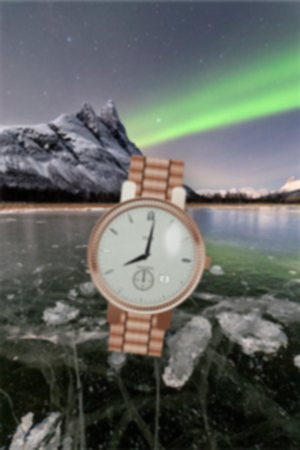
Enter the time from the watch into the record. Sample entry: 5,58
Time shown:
8,01
